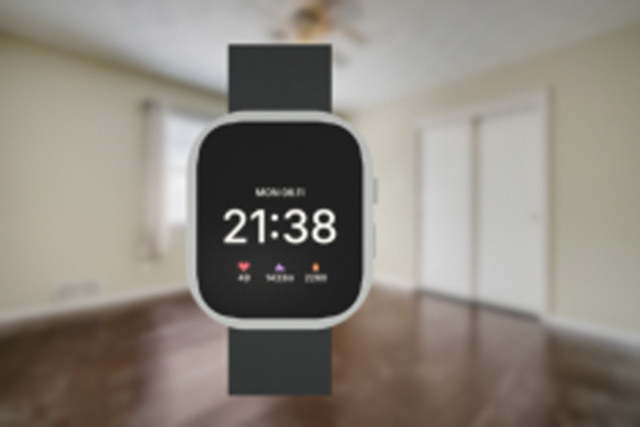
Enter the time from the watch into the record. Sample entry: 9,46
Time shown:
21,38
